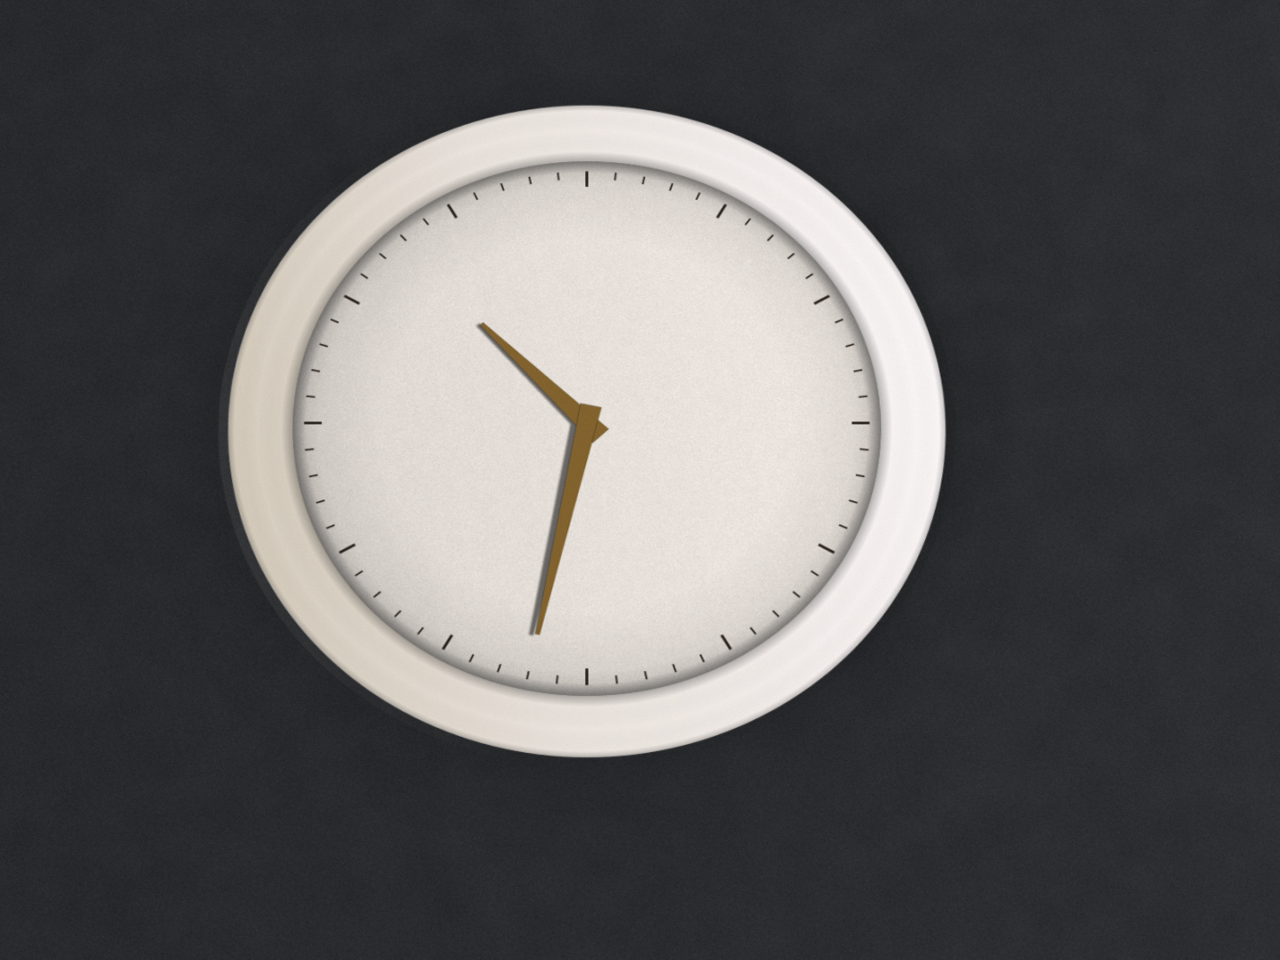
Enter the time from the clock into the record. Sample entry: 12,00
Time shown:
10,32
